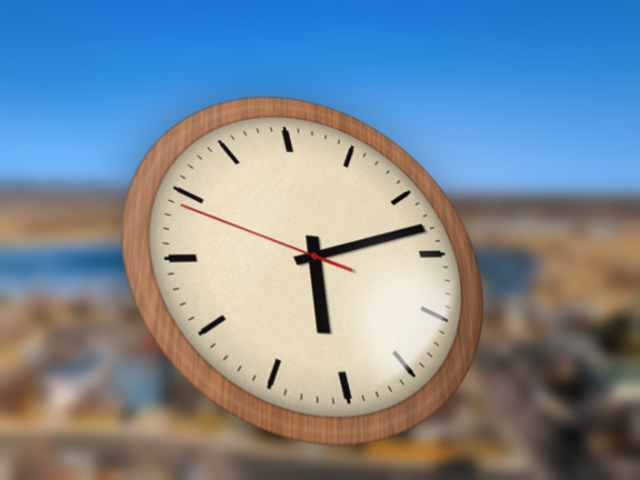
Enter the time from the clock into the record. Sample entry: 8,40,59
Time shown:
6,12,49
